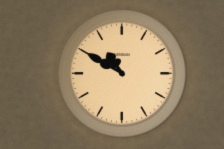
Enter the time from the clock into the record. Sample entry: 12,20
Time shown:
10,50
